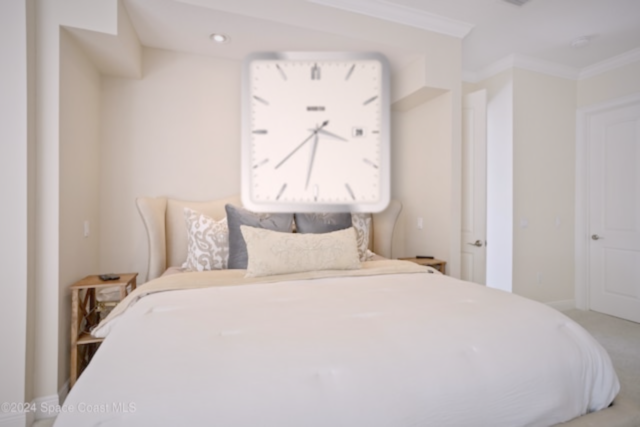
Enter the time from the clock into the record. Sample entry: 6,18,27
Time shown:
3,31,38
